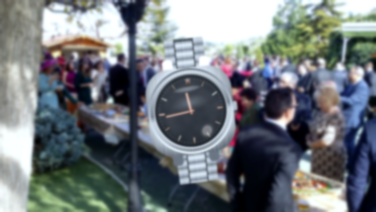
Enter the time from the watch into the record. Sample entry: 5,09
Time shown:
11,44
